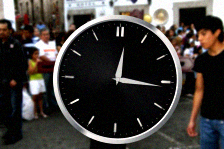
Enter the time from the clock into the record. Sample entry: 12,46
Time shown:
12,16
